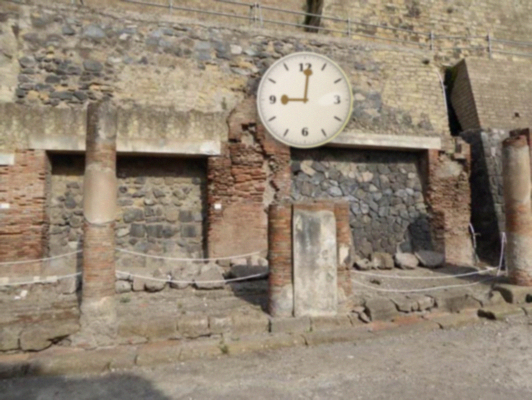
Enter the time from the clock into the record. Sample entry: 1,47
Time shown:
9,01
